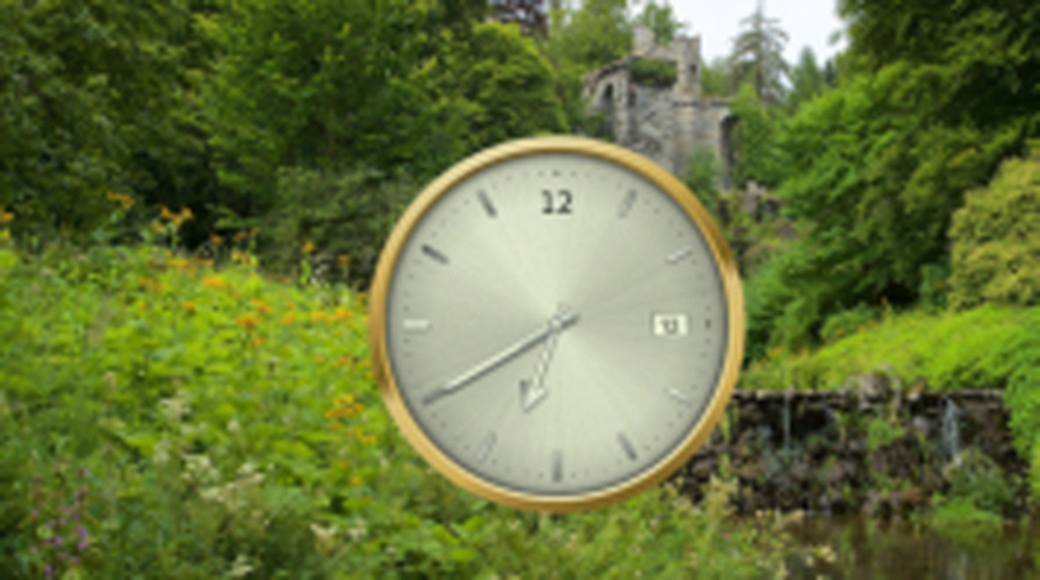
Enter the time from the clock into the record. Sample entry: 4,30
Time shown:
6,40
